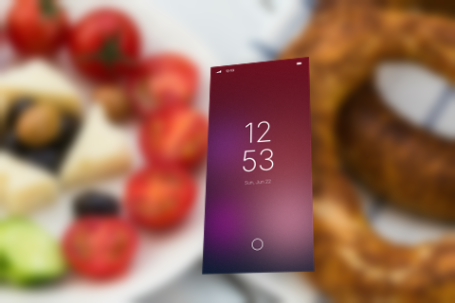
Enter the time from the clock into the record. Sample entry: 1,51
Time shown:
12,53
